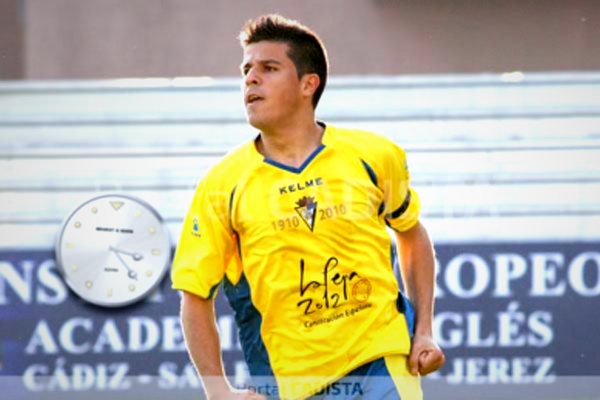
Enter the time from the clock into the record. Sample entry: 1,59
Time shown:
3,23
